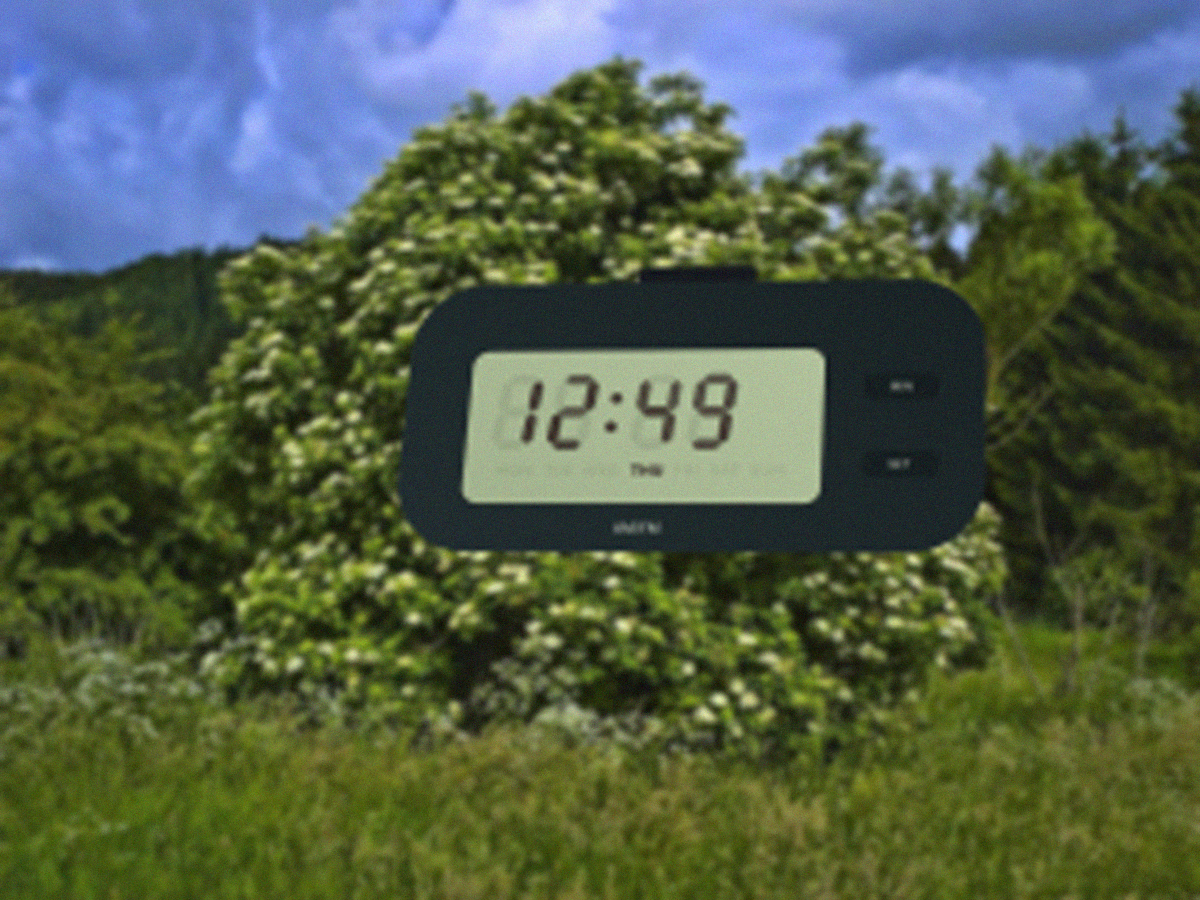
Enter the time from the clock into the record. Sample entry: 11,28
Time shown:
12,49
